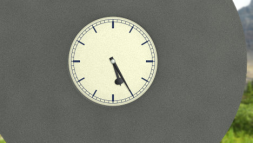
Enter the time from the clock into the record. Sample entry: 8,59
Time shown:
5,25
